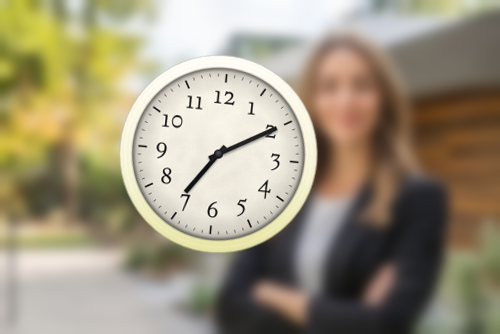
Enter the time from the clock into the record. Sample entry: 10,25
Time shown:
7,10
